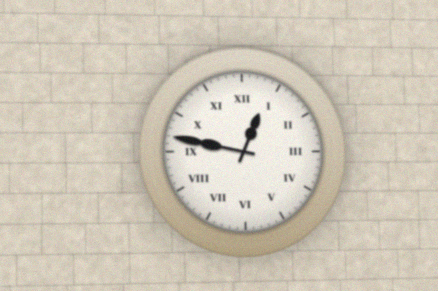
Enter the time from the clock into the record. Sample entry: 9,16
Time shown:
12,47
